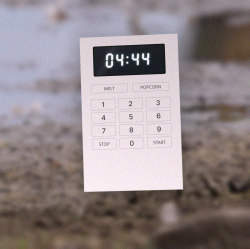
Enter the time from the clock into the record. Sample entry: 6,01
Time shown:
4,44
